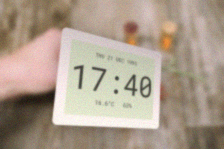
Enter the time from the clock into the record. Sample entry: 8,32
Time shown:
17,40
